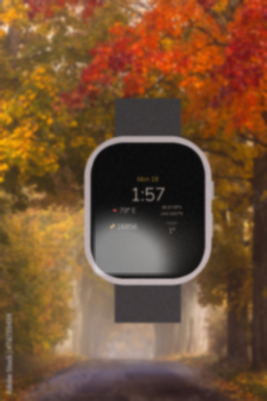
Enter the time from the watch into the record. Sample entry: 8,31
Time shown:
1,57
